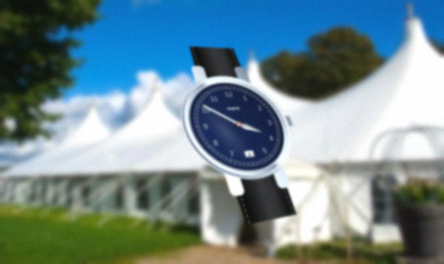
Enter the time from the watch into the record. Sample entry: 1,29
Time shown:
3,51
